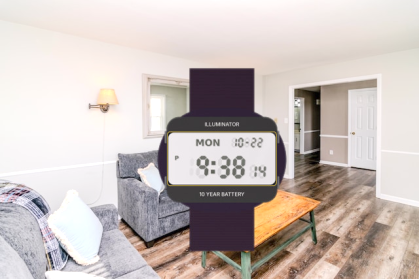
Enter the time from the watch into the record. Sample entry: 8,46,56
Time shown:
9,38,14
